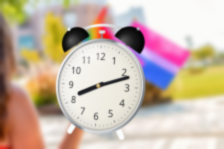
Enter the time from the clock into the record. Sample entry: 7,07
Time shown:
8,12
